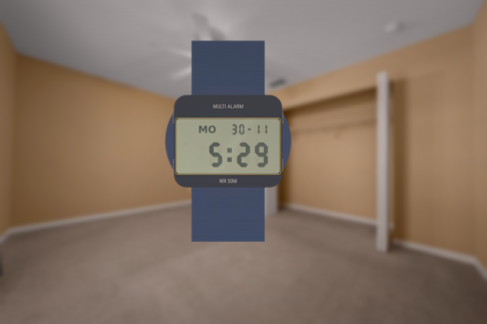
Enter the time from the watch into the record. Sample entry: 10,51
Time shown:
5,29
